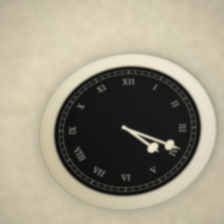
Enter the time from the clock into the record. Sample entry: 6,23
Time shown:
4,19
